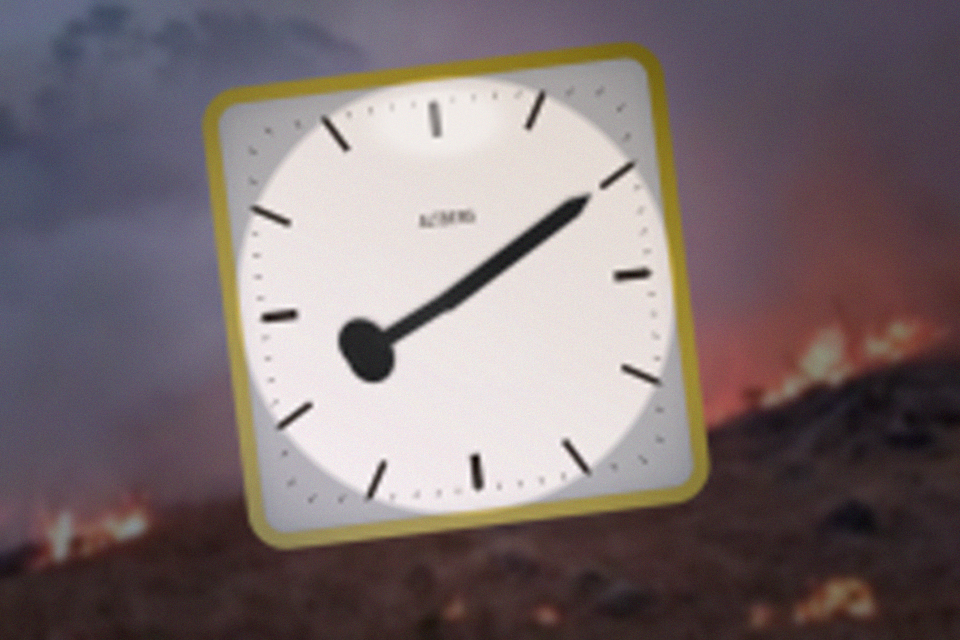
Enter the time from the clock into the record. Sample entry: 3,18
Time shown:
8,10
